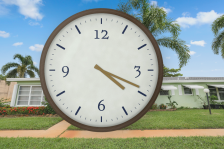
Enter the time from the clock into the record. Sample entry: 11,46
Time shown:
4,19
